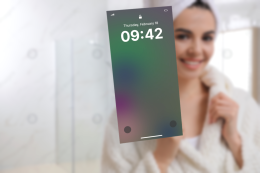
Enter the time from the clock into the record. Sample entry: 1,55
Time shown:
9,42
